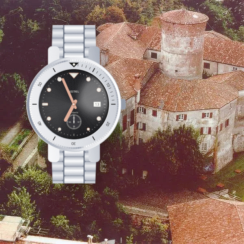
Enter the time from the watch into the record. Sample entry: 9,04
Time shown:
6,56
